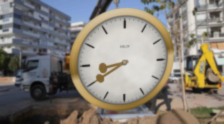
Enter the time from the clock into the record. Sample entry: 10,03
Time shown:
8,40
